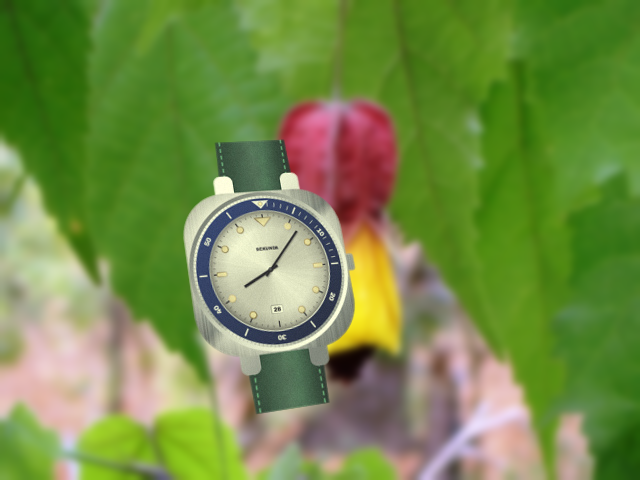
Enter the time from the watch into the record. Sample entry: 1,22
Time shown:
8,07
